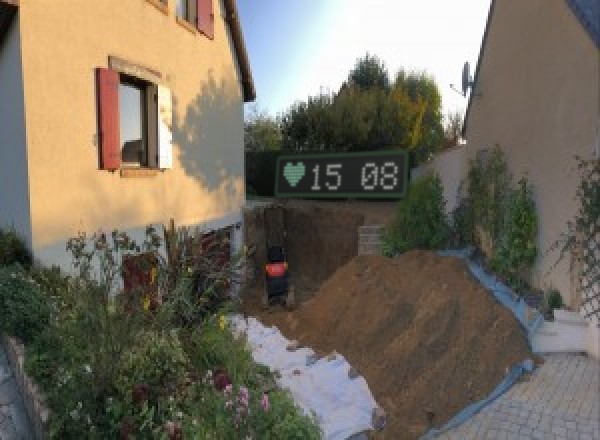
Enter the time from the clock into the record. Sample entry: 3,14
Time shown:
15,08
